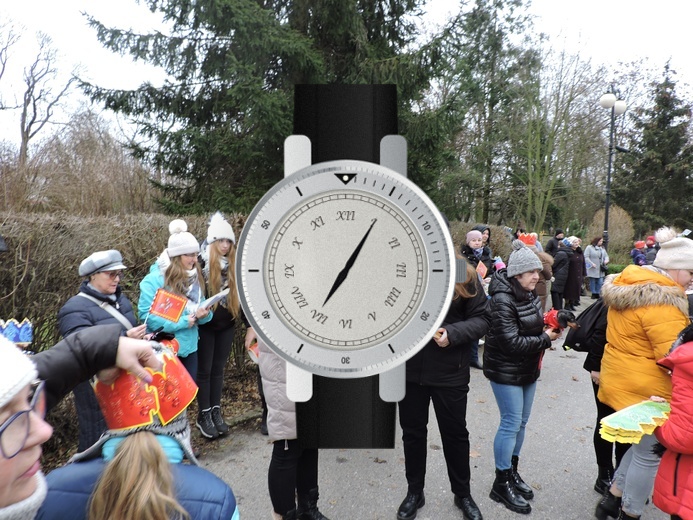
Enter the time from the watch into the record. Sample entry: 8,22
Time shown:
7,05
